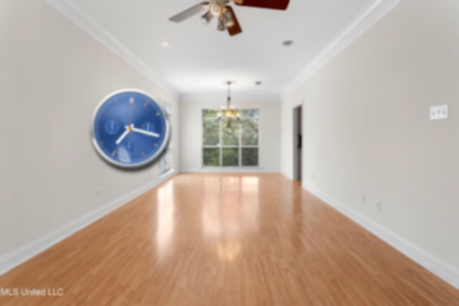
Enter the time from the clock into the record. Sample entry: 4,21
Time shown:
7,17
